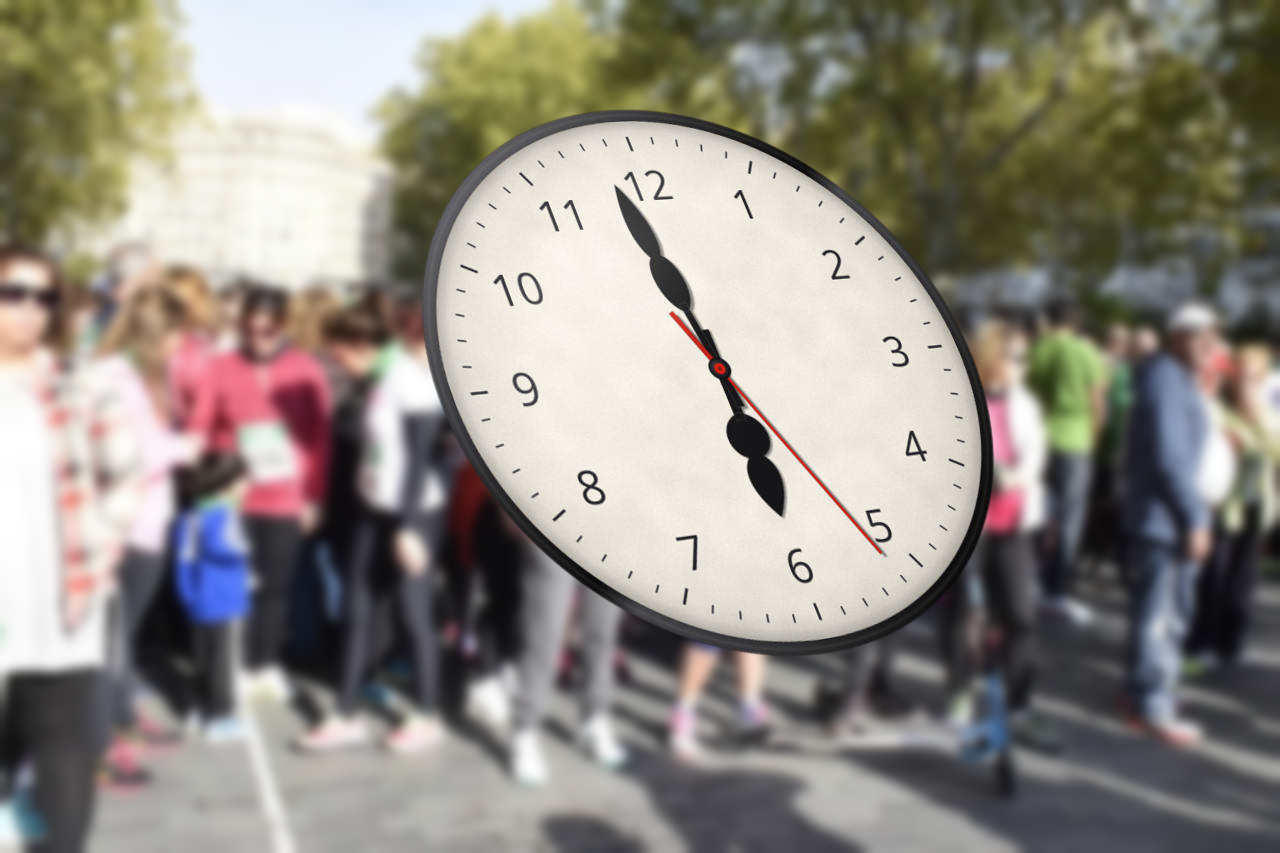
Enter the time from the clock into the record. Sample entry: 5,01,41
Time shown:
5,58,26
